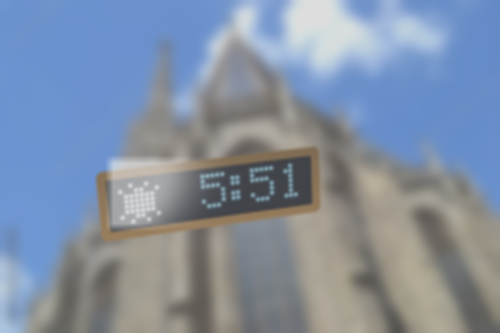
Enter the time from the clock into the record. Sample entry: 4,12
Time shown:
5,51
